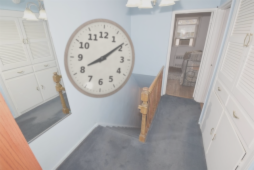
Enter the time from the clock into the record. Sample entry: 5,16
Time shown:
8,09
